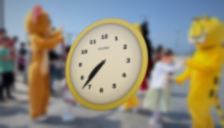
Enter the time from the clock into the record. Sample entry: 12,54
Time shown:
7,37
